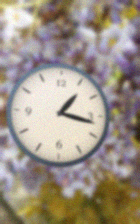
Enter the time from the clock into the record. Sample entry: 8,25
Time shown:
1,17
